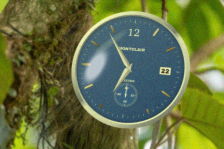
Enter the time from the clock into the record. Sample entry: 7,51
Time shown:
6,54
